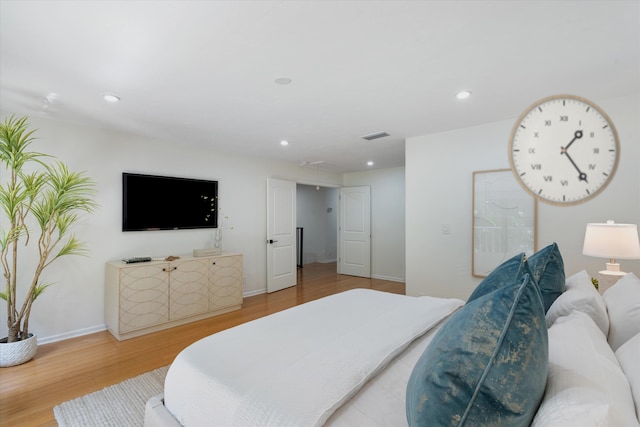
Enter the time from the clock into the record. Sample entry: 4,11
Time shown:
1,24
